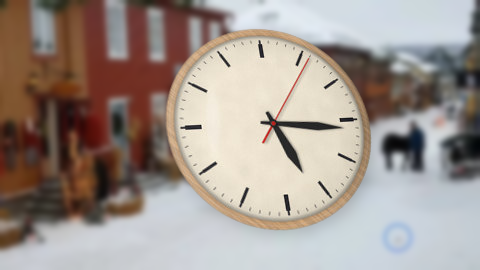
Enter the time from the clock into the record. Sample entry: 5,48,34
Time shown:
5,16,06
